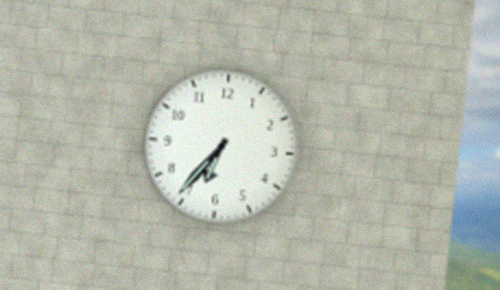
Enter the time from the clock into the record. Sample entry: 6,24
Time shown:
6,36
